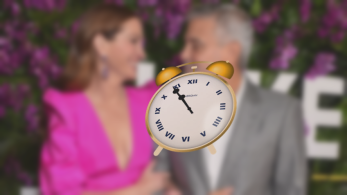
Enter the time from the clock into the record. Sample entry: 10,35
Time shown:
10,54
